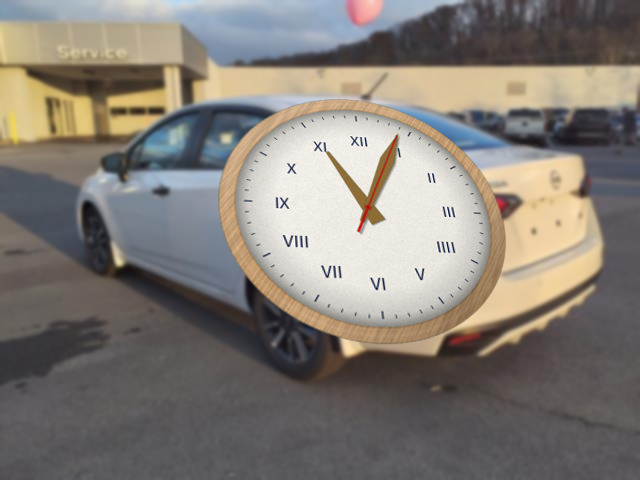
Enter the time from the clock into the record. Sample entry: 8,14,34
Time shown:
11,04,04
